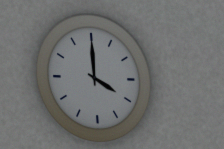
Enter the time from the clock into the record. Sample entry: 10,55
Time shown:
4,00
